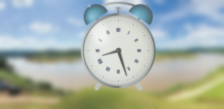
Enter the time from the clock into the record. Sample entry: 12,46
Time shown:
8,27
